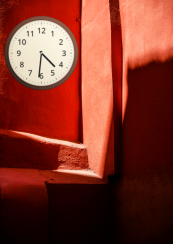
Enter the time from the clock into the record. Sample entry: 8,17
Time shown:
4,31
